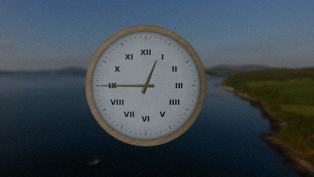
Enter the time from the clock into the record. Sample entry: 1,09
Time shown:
12,45
